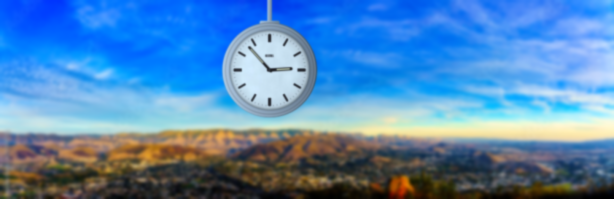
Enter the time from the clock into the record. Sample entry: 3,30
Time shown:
2,53
